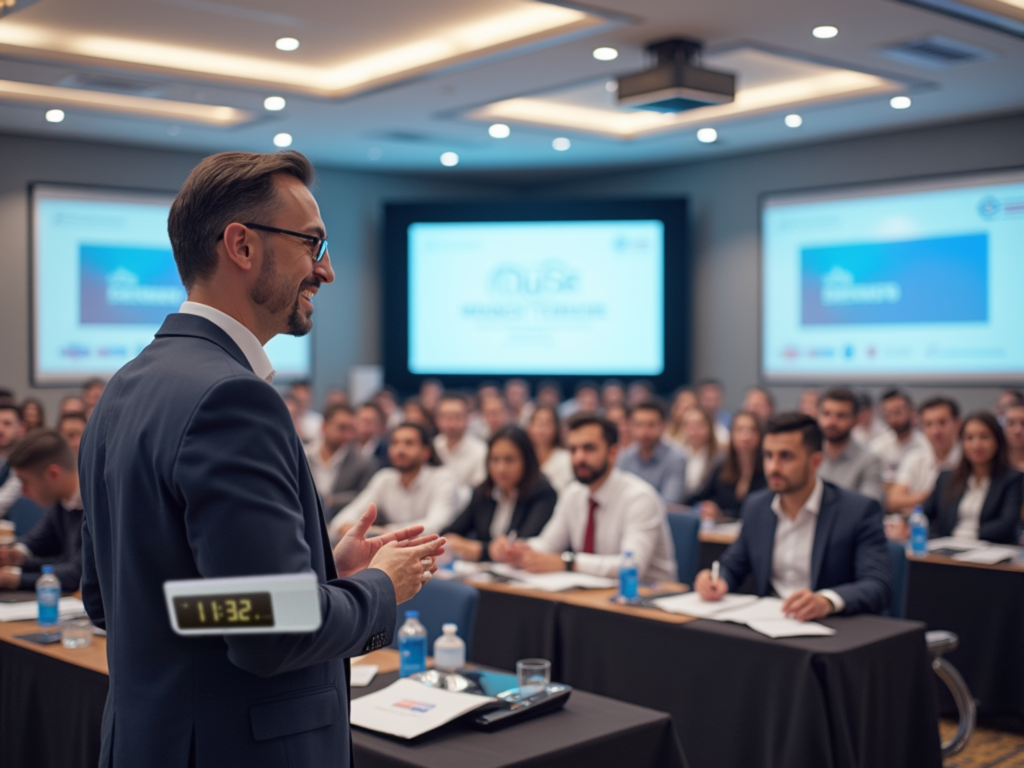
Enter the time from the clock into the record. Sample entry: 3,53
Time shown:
11,32
